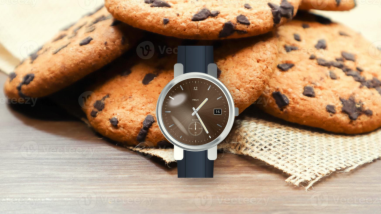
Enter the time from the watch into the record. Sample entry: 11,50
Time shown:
1,25
